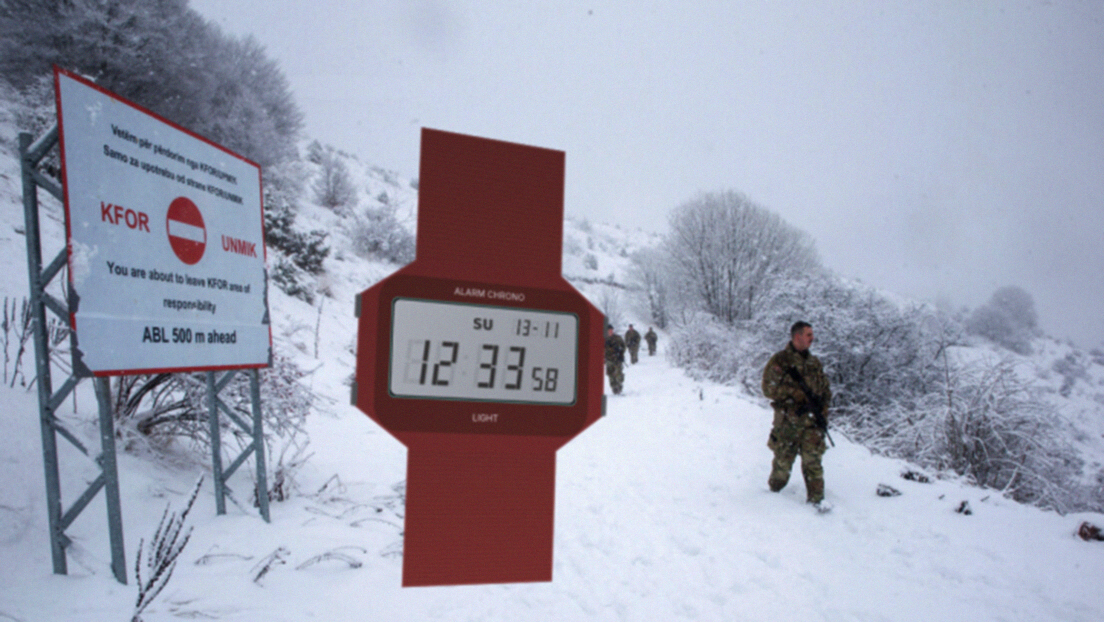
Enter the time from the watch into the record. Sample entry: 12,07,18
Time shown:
12,33,58
